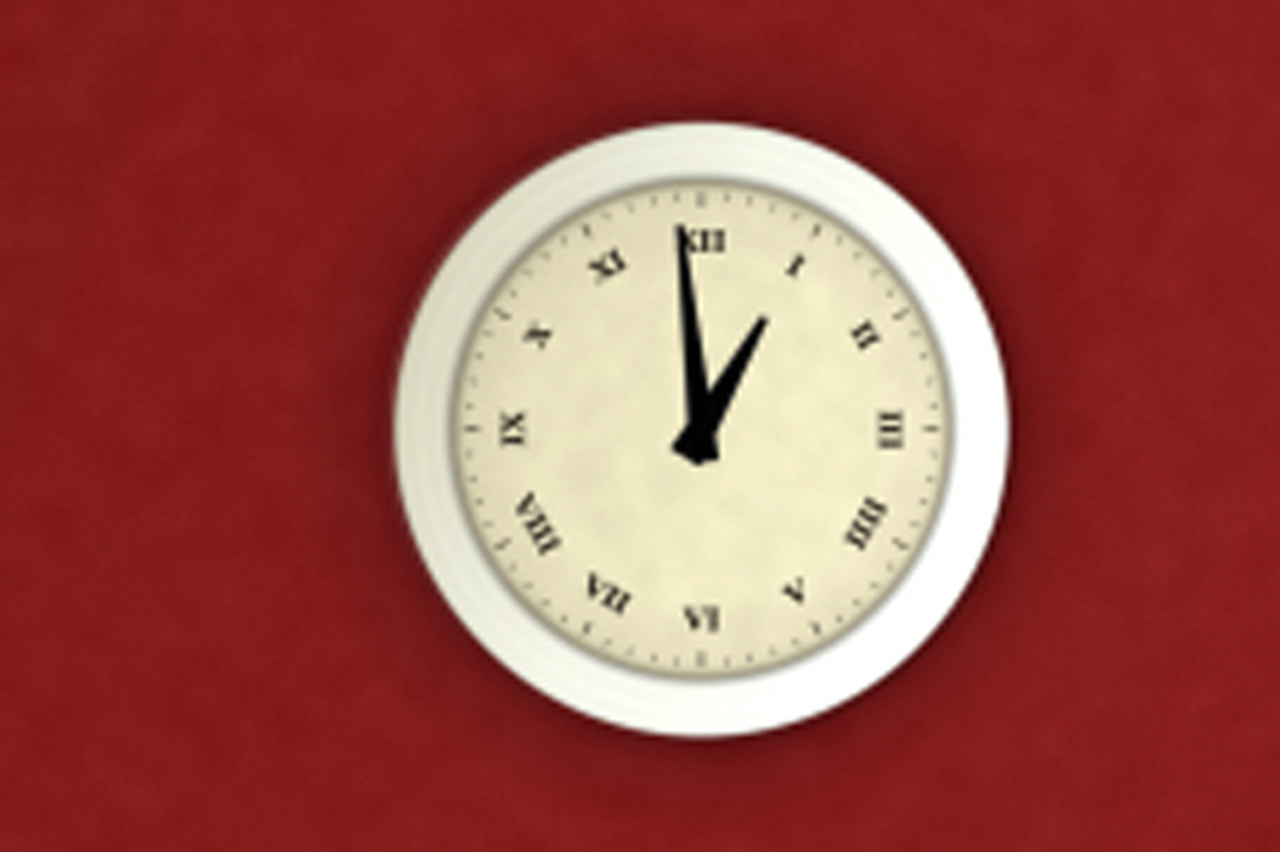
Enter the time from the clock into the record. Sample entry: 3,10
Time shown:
12,59
